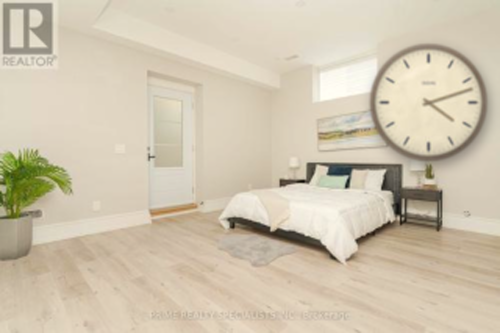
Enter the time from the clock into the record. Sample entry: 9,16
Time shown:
4,12
